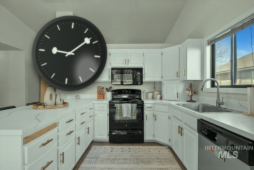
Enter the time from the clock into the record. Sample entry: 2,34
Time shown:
9,08
